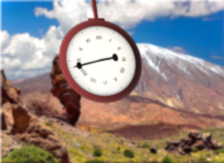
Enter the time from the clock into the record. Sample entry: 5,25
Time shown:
2,43
